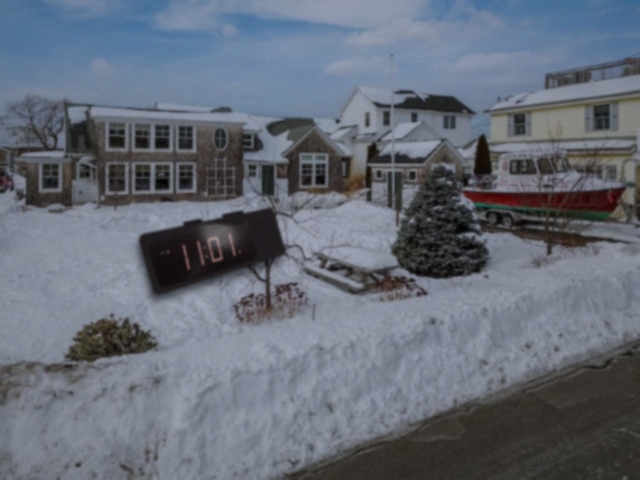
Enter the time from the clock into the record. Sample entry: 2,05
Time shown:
11,01
